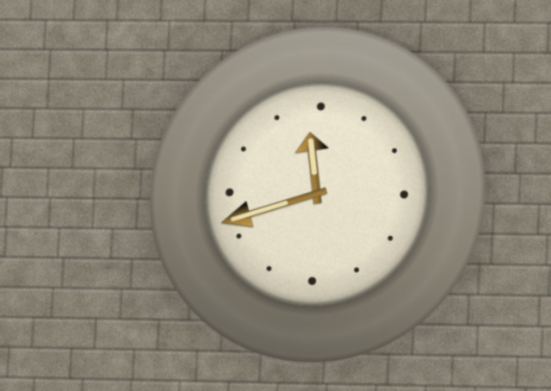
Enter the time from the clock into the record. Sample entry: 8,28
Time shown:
11,42
